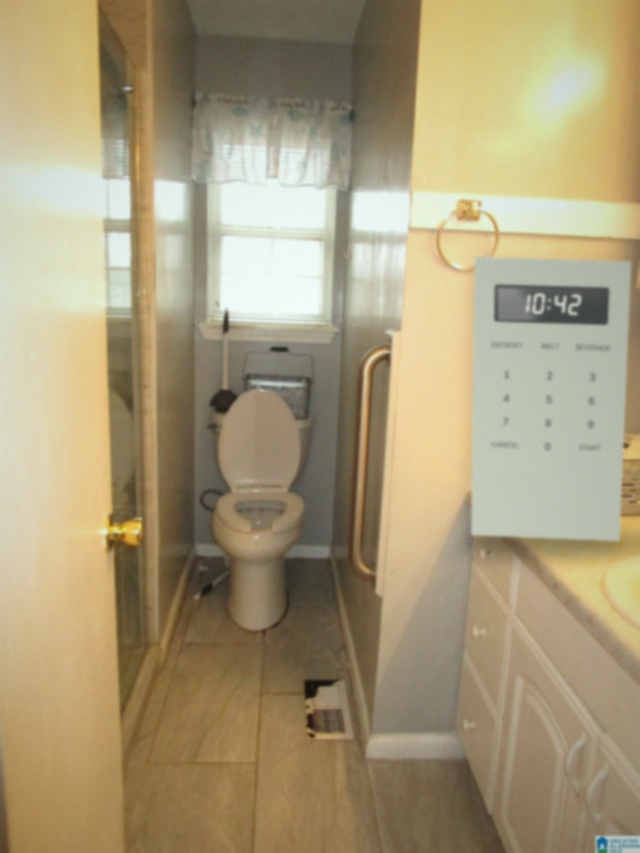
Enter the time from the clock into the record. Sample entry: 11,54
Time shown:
10,42
